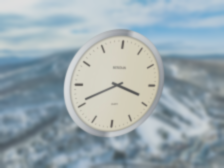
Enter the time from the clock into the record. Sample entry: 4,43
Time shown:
3,41
